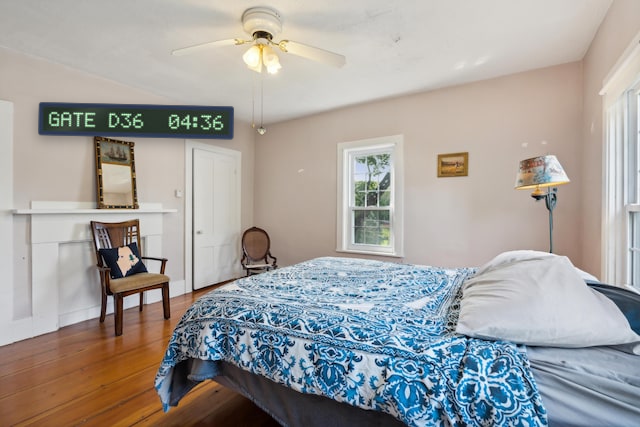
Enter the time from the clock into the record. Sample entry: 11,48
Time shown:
4,36
